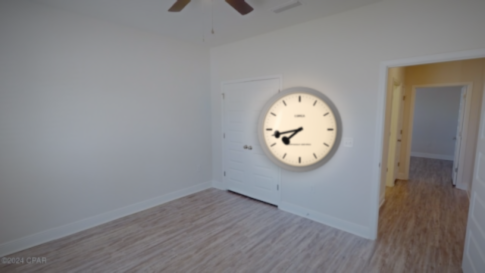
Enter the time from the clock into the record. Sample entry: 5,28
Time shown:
7,43
